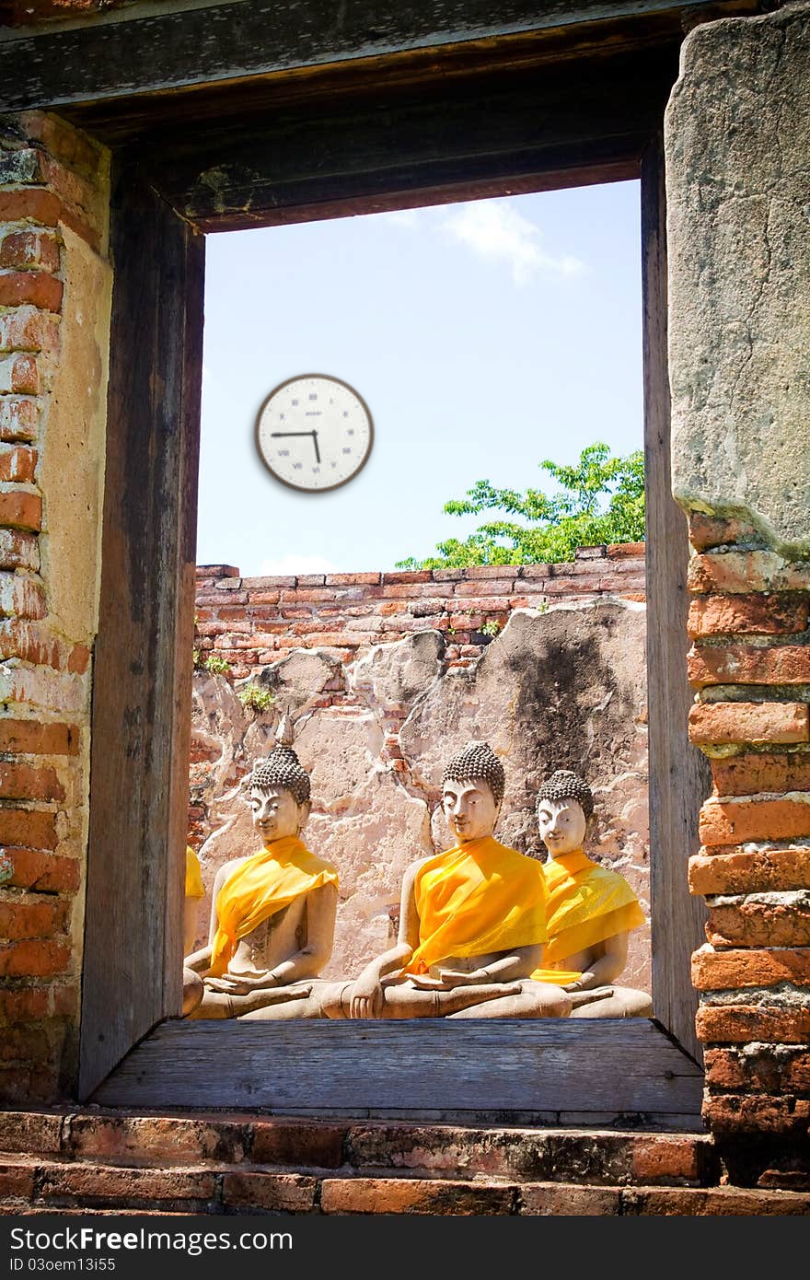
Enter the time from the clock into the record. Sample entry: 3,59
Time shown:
5,45
